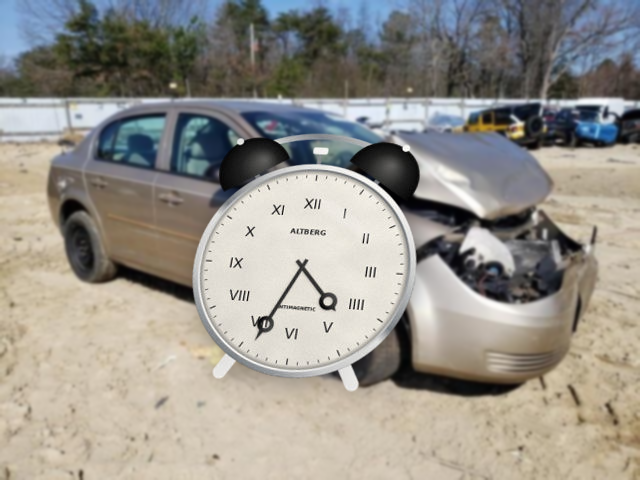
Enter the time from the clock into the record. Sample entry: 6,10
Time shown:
4,34
